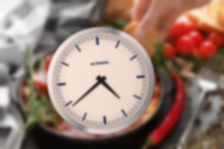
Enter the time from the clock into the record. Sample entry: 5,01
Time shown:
4,39
